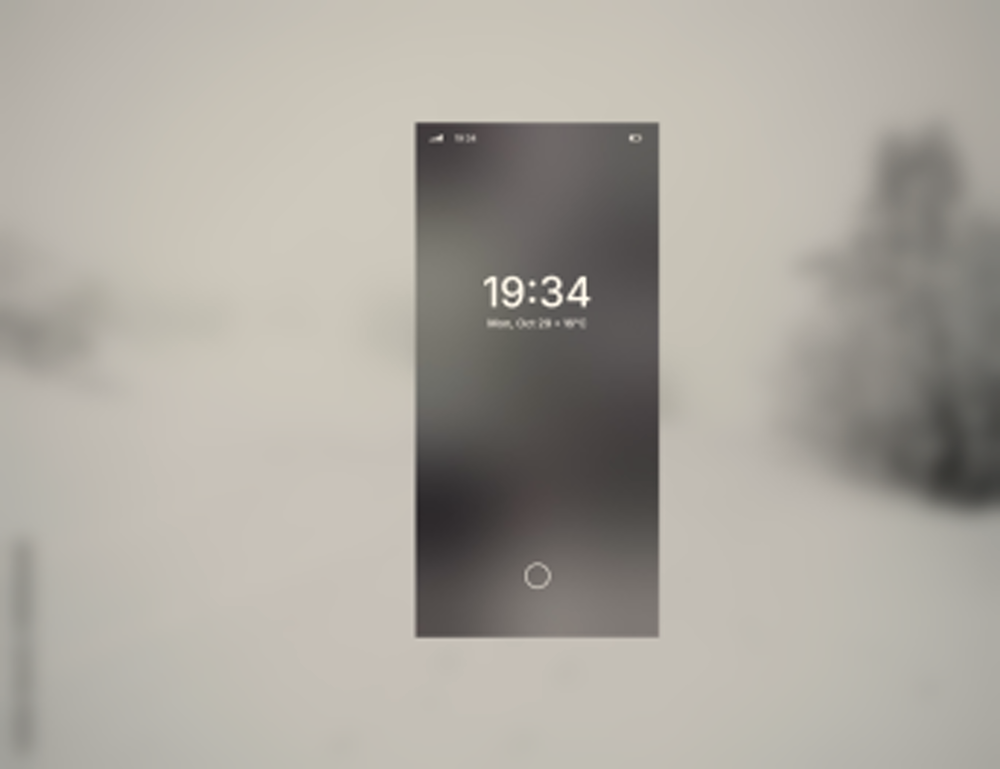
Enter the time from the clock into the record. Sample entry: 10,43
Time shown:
19,34
